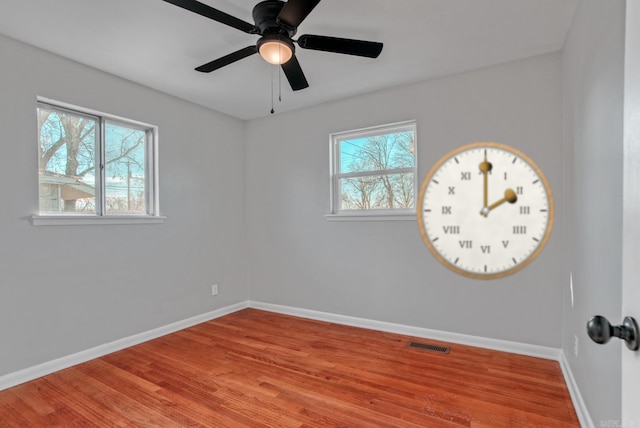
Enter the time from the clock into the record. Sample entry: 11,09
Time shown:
2,00
